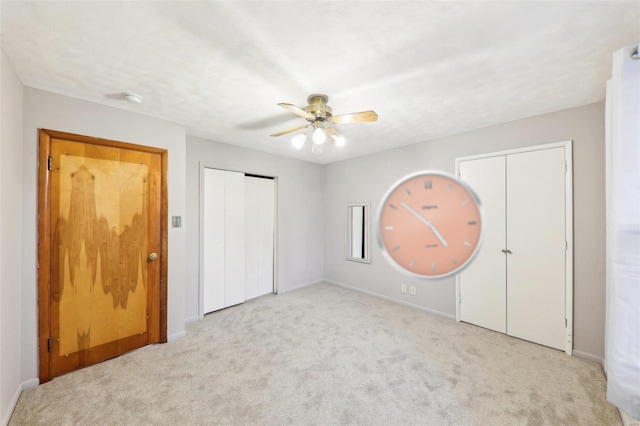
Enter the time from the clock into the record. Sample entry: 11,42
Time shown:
4,52
